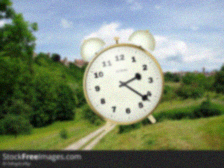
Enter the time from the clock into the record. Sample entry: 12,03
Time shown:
2,22
